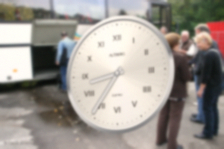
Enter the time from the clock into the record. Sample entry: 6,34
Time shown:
8,36
